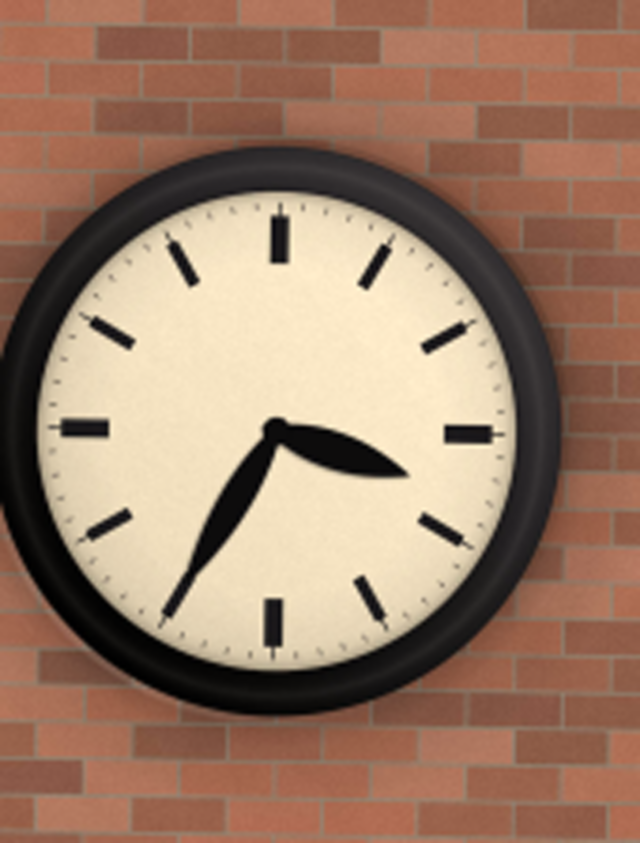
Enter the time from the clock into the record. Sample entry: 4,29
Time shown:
3,35
